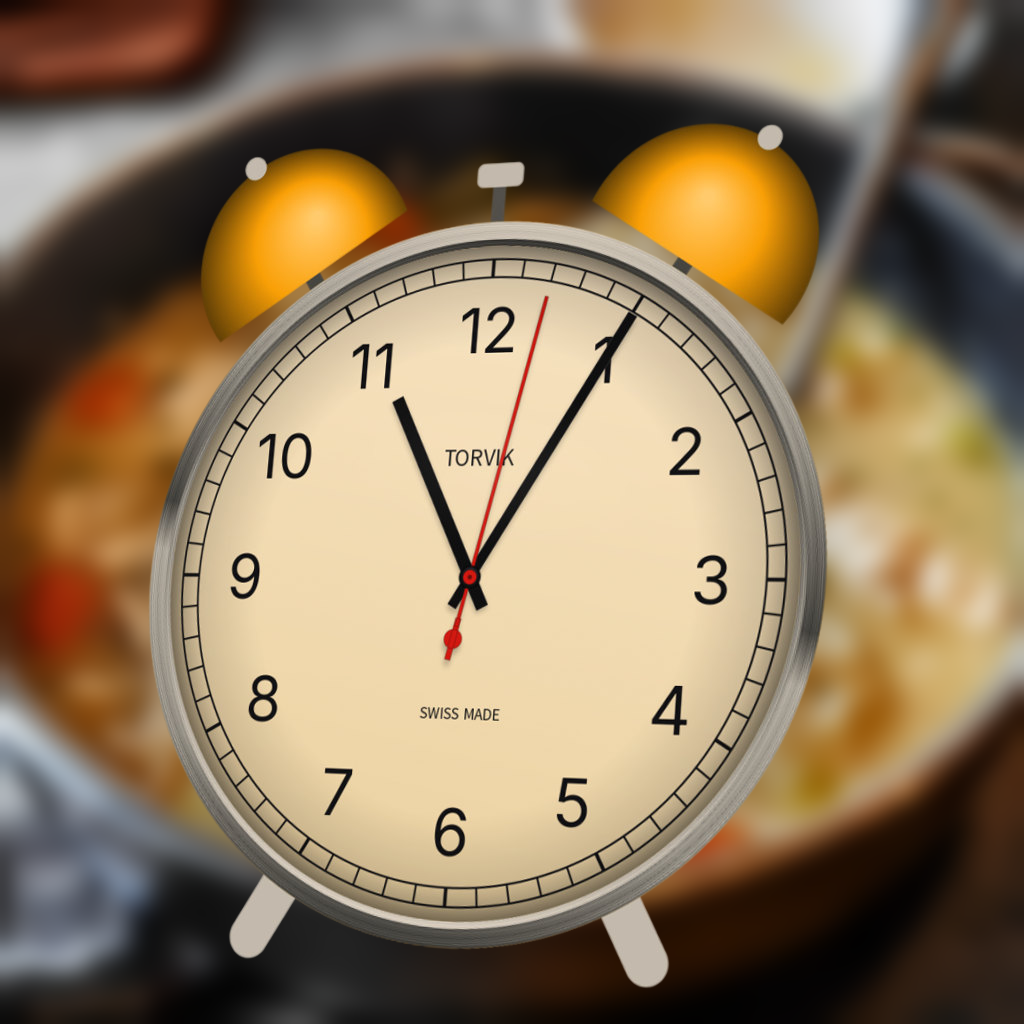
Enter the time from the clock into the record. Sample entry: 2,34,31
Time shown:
11,05,02
